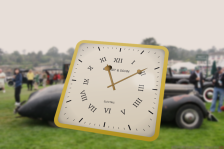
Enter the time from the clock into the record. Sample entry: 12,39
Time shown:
11,09
